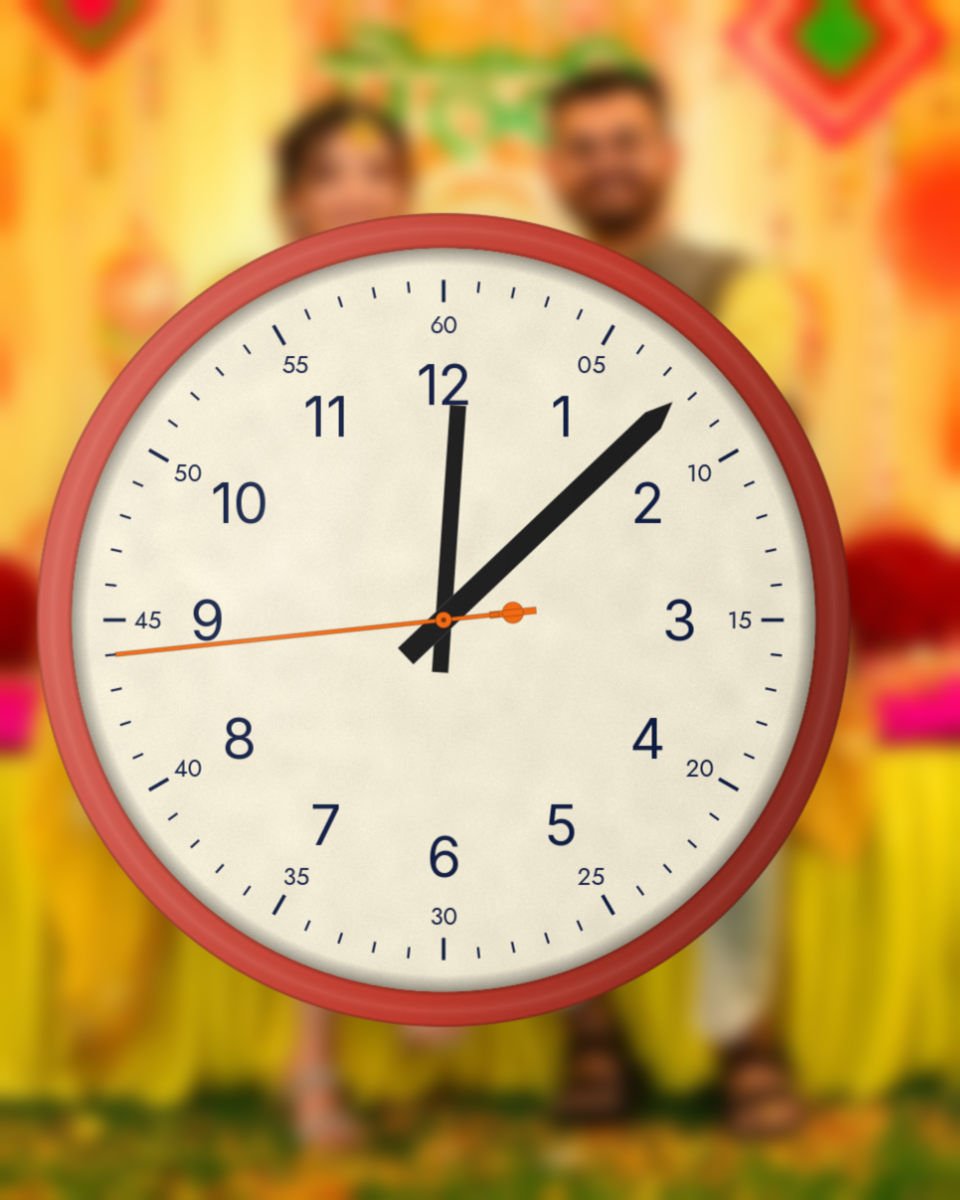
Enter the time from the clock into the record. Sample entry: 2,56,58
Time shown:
12,07,44
